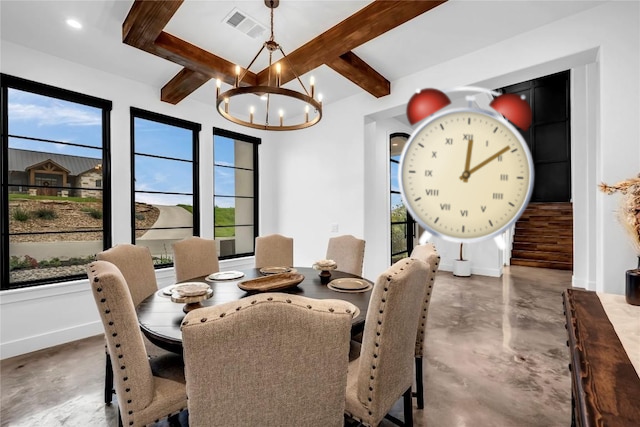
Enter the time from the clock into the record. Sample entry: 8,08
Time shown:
12,09
